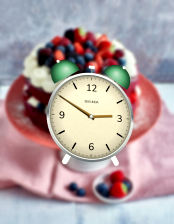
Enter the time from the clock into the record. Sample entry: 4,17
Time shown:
2,50
